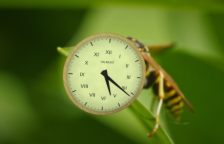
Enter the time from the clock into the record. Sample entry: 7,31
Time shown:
5,21
